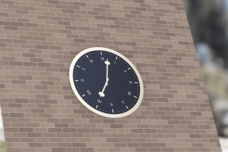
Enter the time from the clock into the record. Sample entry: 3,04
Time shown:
7,02
